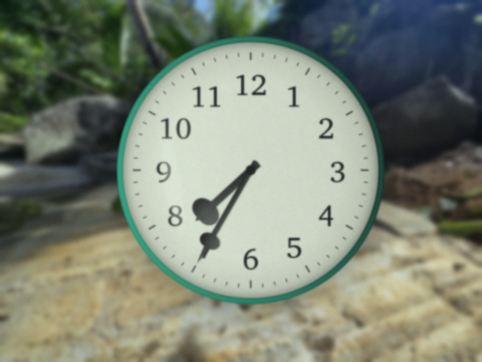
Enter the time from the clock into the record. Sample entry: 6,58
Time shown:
7,35
